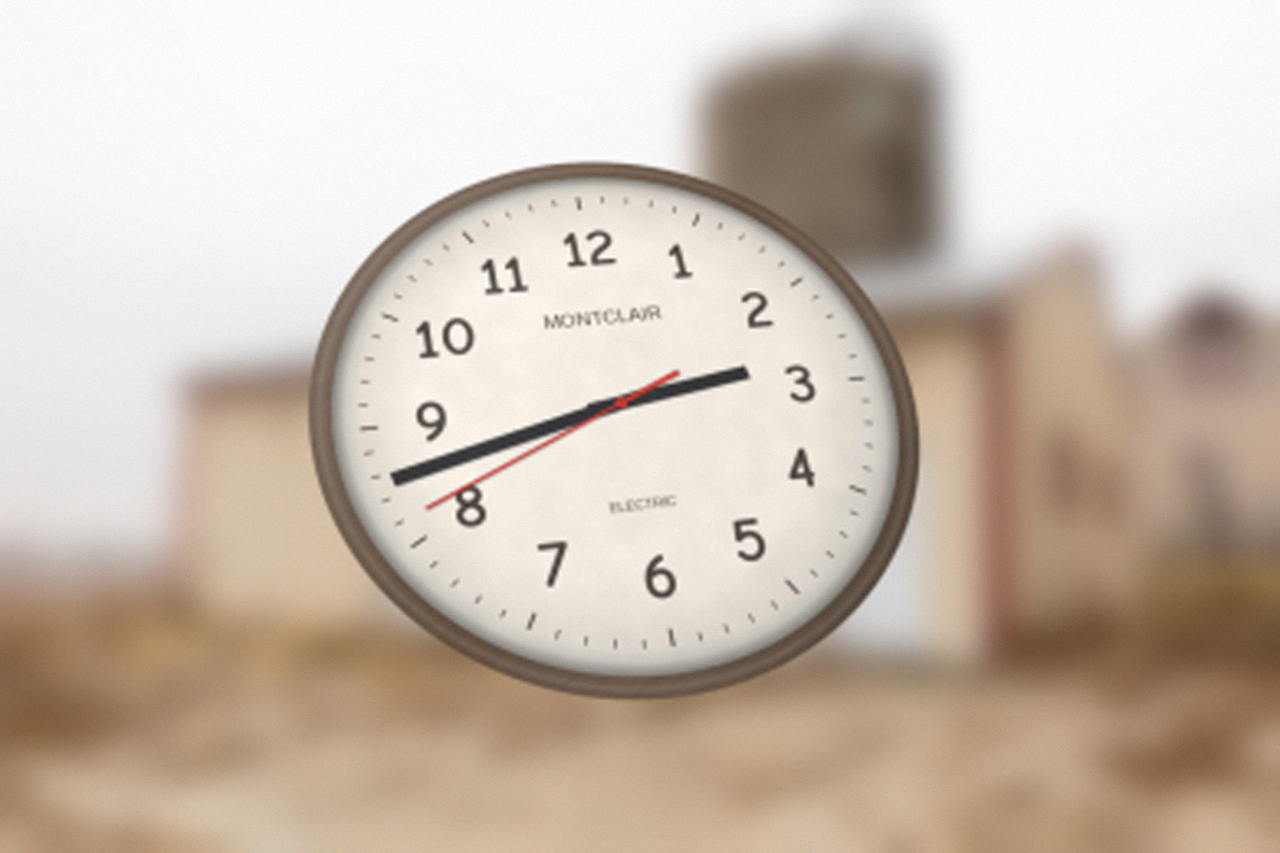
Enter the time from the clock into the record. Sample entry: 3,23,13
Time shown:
2,42,41
